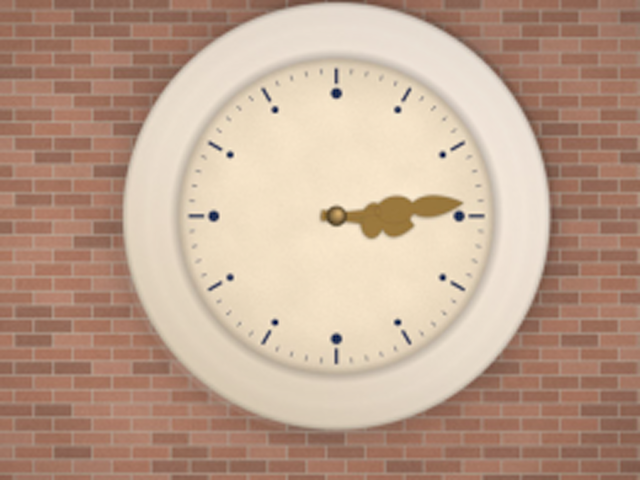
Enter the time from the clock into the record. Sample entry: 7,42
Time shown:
3,14
